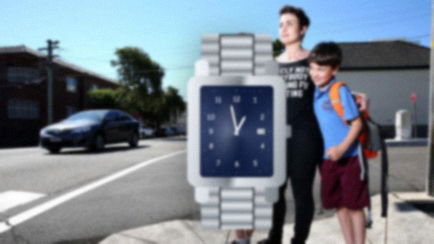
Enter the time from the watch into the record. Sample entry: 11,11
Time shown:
12,58
